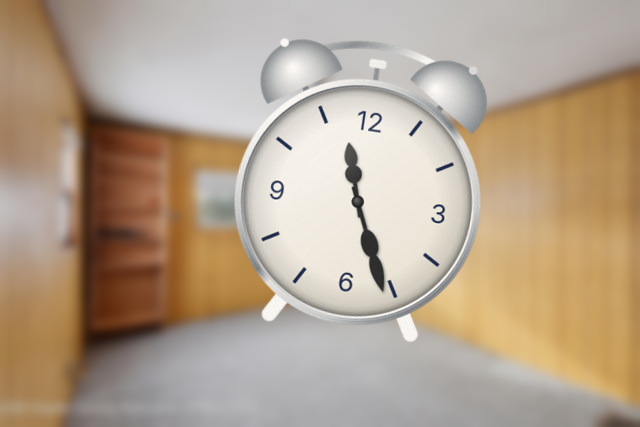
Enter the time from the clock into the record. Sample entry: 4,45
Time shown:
11,26
